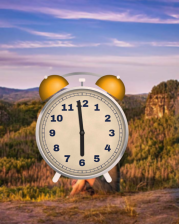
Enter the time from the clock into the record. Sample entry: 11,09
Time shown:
5,59
